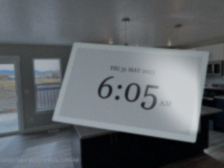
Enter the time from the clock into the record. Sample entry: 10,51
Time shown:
6,05
